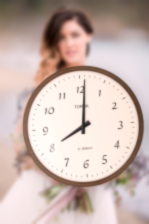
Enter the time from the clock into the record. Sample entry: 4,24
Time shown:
8,01
